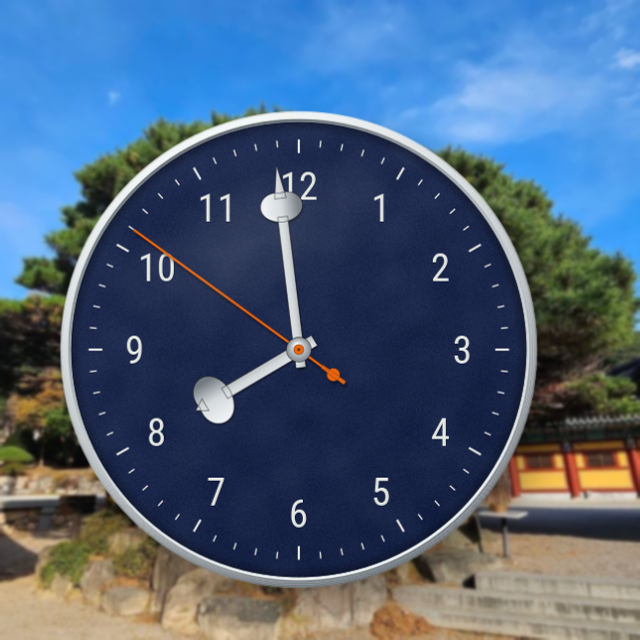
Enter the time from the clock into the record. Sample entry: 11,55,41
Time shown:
7,58,51
